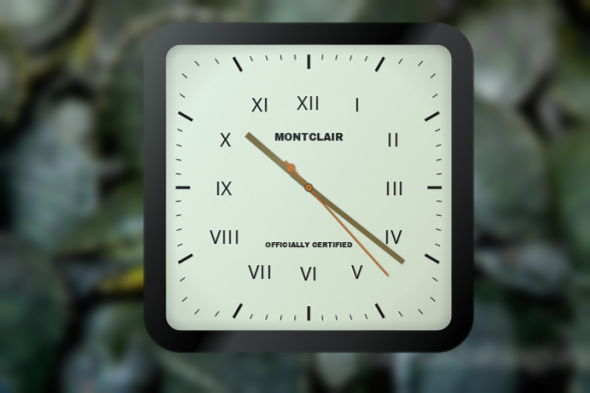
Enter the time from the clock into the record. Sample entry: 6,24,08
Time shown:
10,21,23
